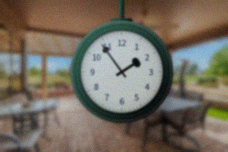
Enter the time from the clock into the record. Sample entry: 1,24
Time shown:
1,54
